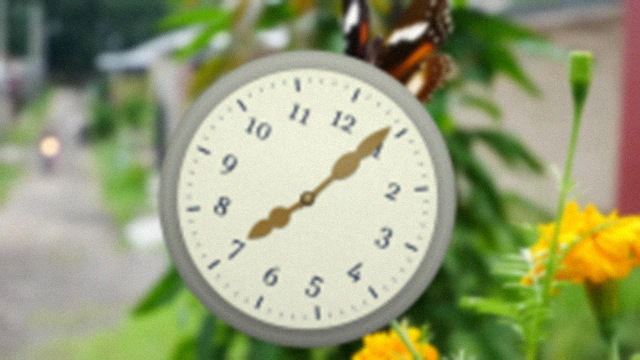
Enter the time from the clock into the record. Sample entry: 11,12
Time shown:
7,04
